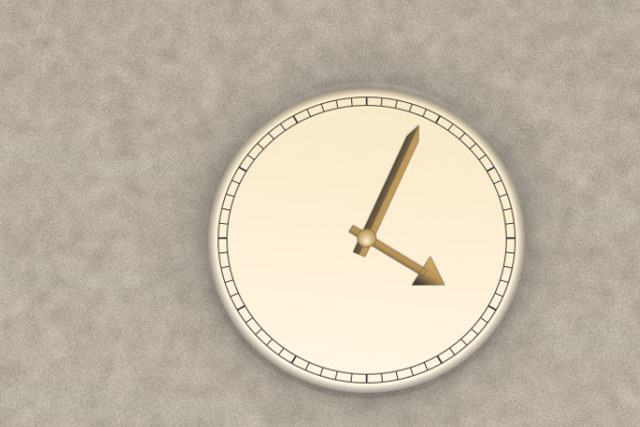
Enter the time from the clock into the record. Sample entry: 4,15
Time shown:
4,04
